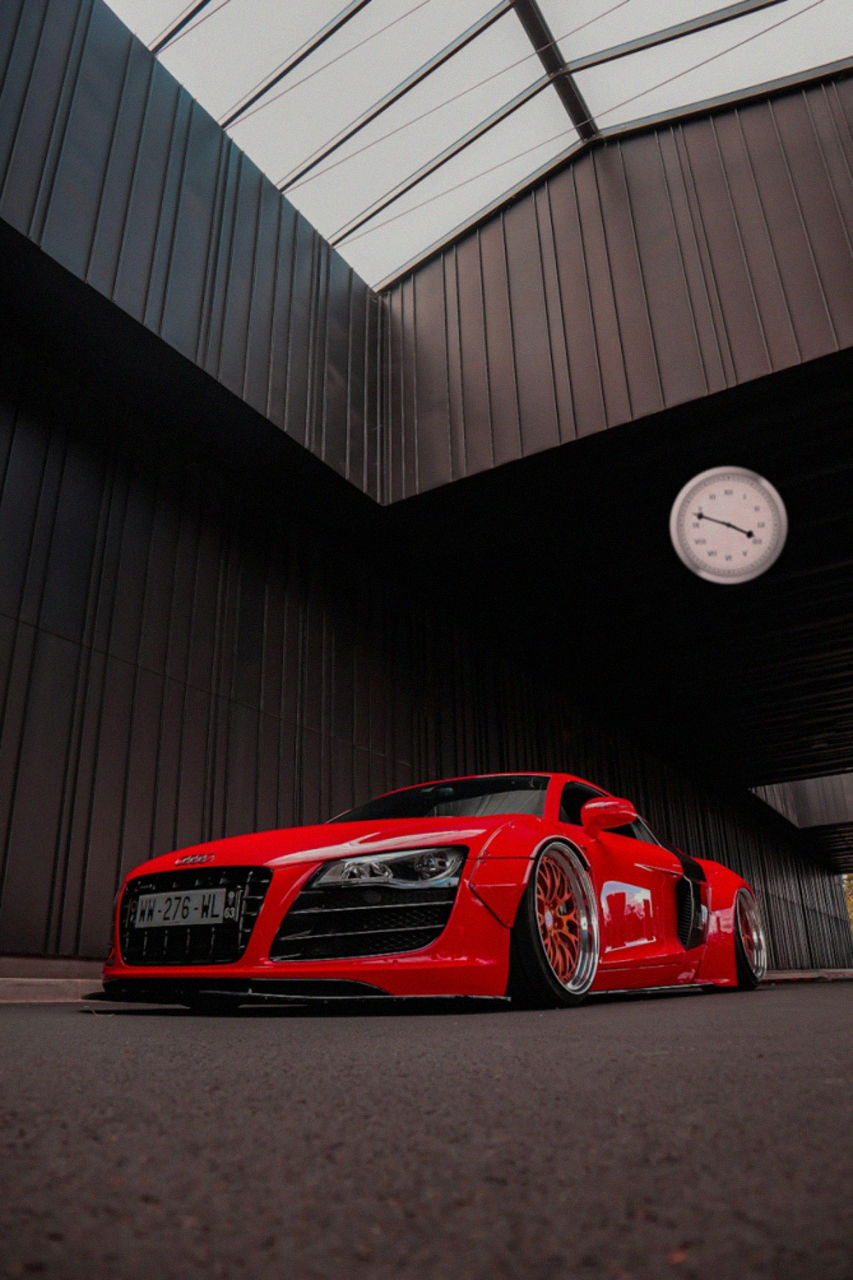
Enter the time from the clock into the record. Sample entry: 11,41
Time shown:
3,48
